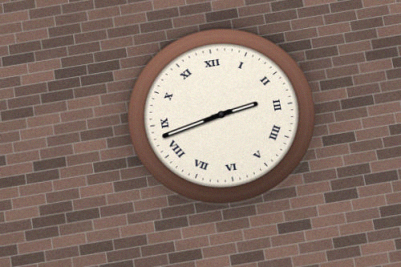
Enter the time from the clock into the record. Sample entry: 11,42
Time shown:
2,43
